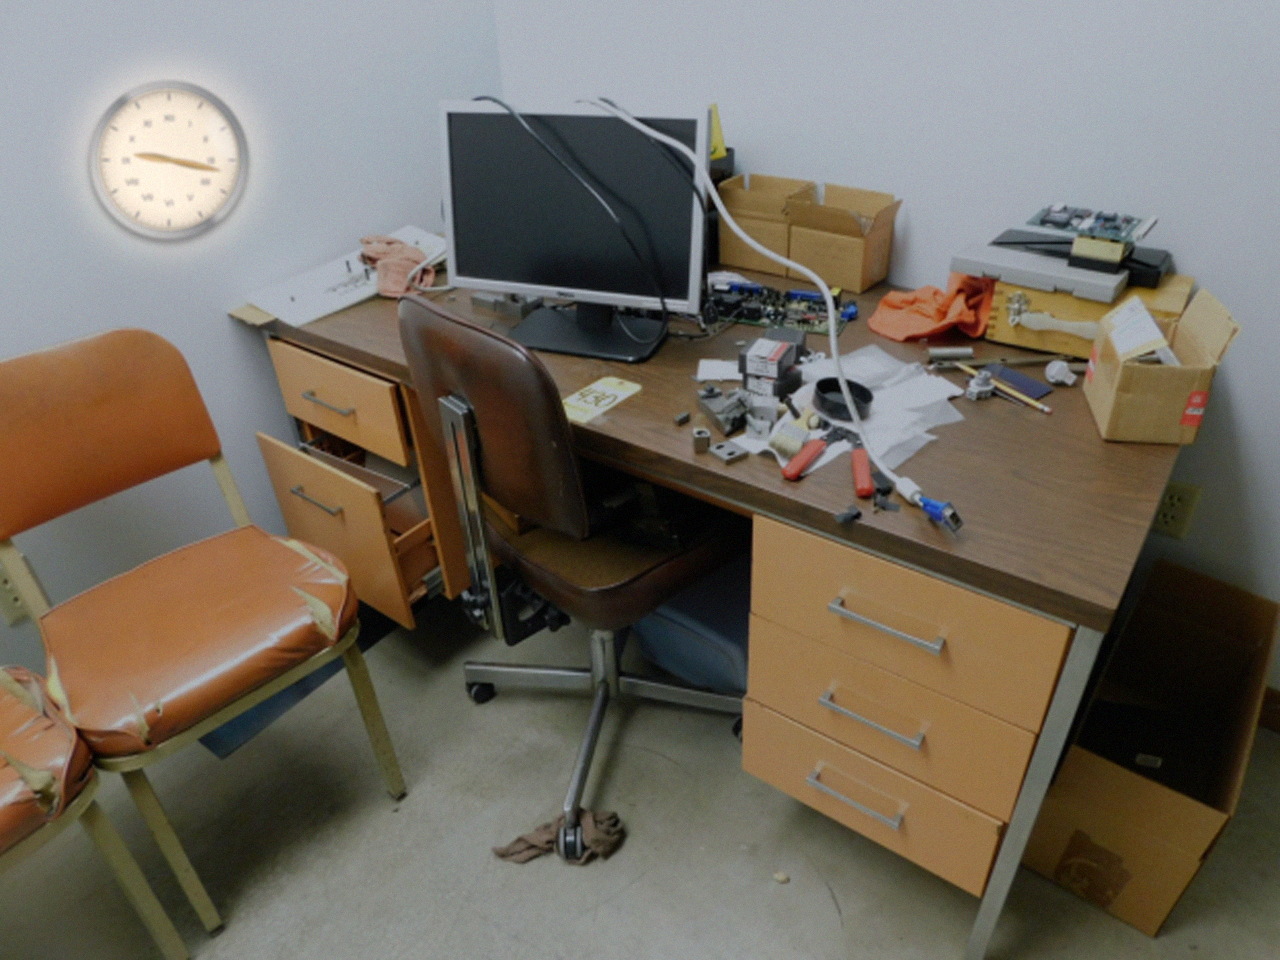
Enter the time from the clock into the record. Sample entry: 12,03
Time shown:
9,17
